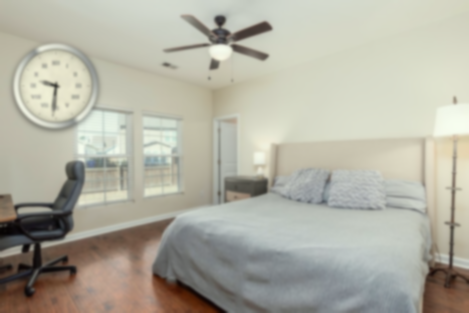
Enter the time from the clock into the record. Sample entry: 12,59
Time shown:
9,31
